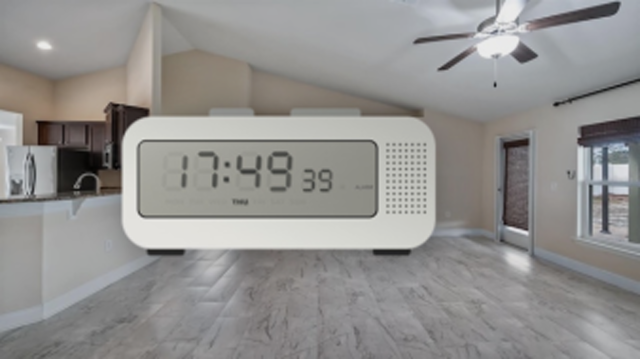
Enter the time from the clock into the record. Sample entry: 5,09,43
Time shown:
17,49,39
